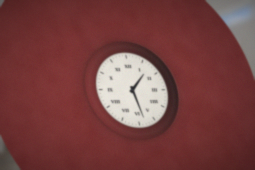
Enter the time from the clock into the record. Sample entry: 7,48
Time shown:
1,28
